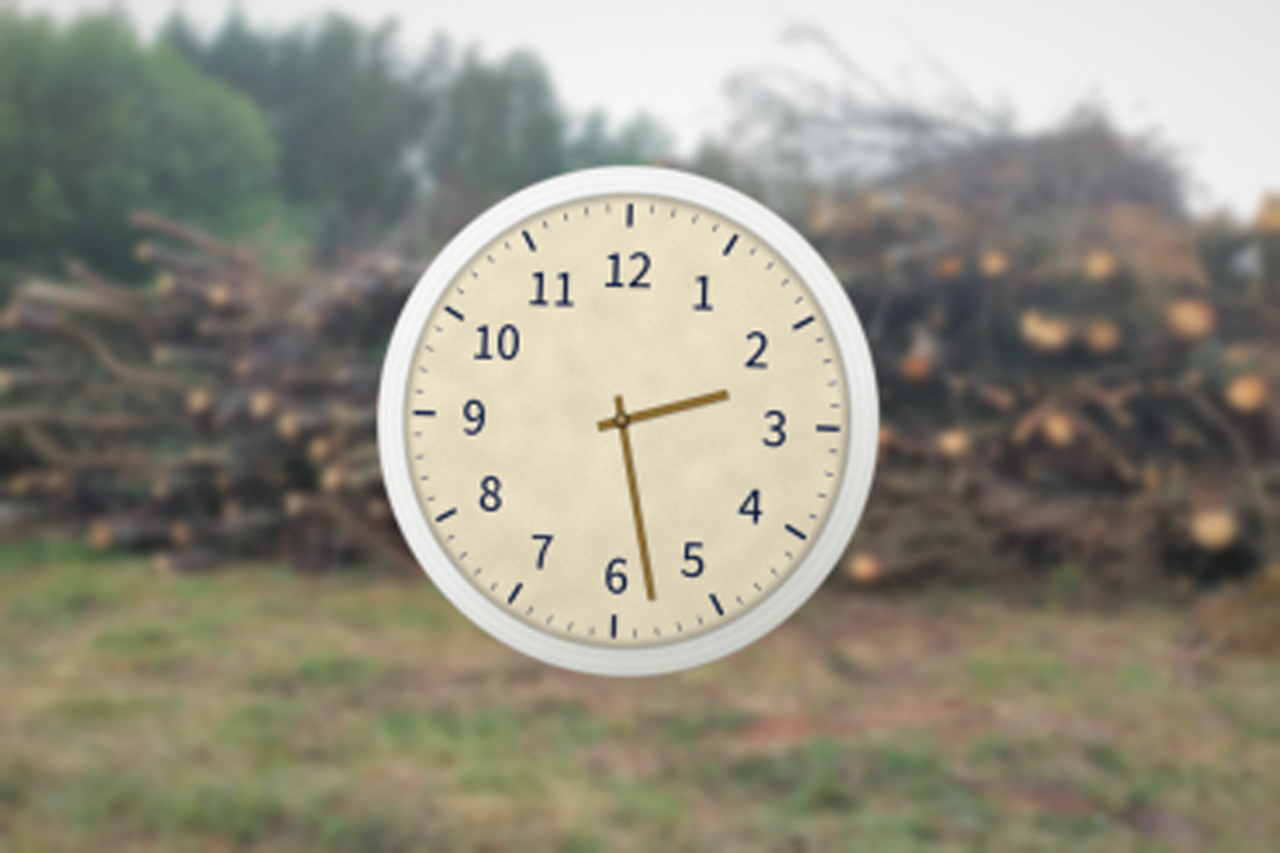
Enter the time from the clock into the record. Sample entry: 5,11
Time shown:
2,28
